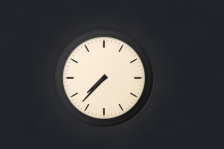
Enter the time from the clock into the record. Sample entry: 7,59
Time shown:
7,37
